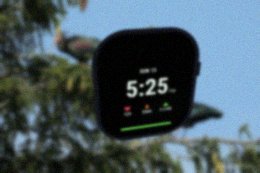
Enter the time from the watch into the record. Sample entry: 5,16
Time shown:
5,25
